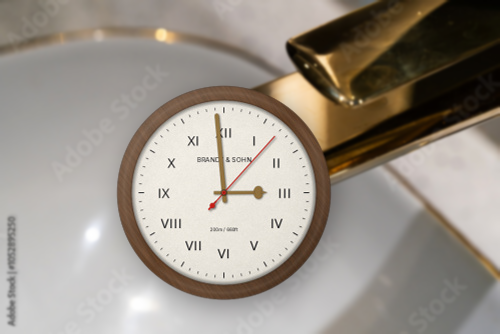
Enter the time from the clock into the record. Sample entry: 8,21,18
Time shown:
2,59,07
